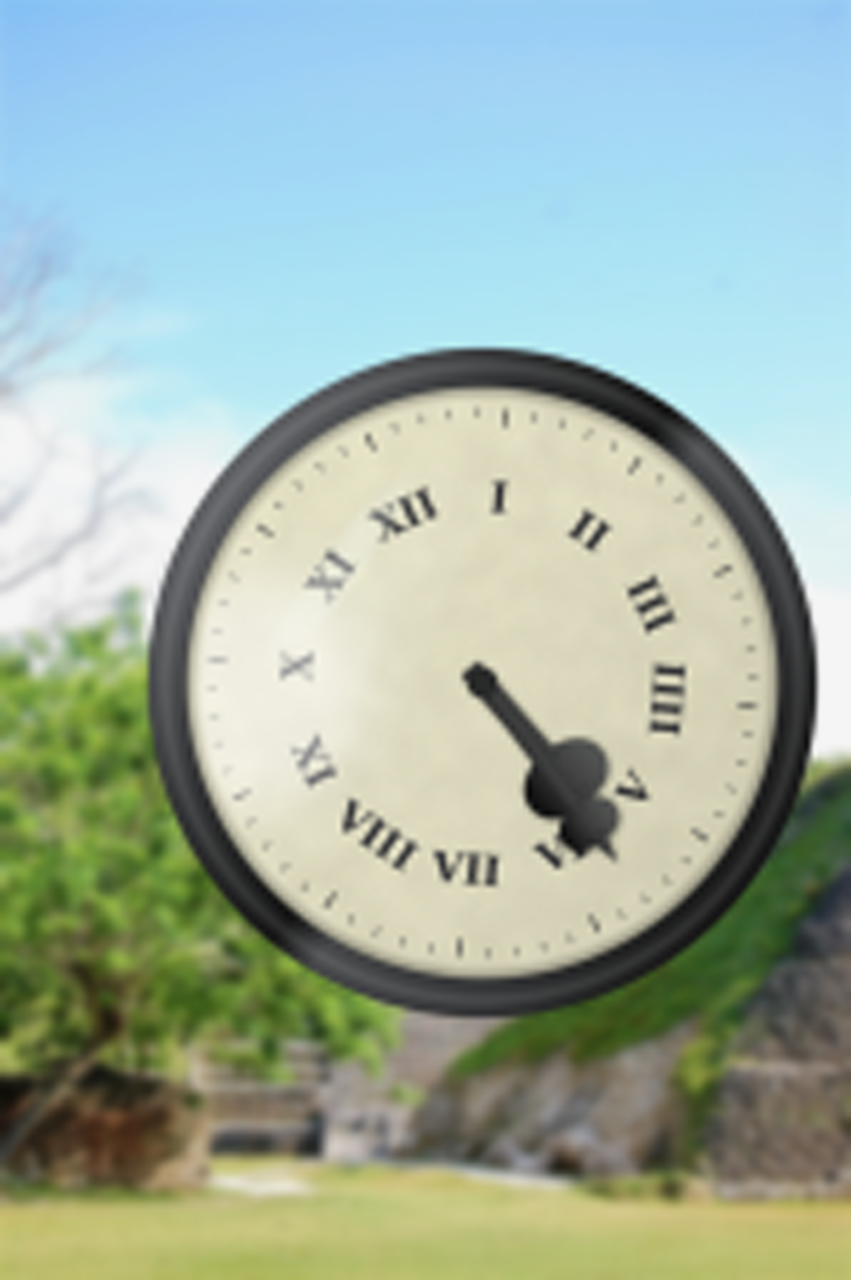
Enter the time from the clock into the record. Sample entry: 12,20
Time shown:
5,28
